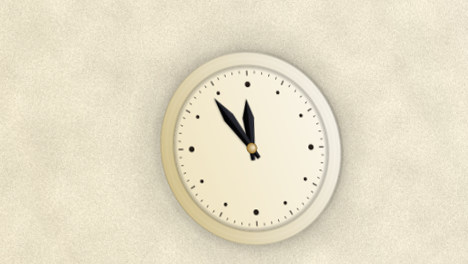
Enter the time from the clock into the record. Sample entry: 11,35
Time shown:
11,54
